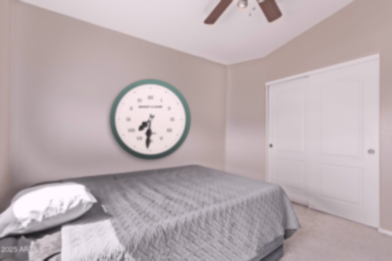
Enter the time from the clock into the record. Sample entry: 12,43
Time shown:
7,31
